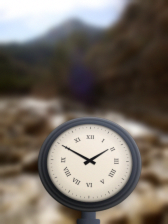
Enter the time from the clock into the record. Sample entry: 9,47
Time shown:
1,50
